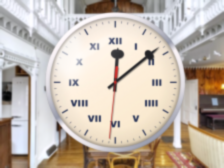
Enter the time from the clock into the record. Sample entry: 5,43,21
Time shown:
12,08,31
